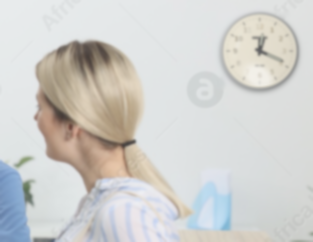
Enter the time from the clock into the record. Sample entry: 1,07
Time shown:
12,19
